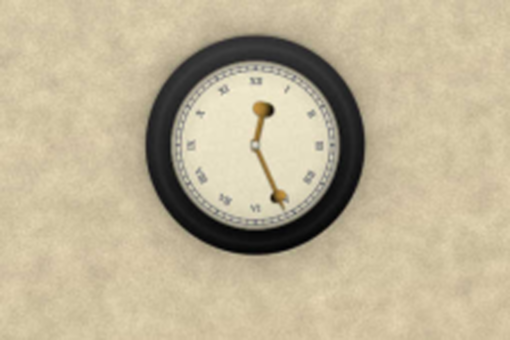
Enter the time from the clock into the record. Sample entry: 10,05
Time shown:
12,26
